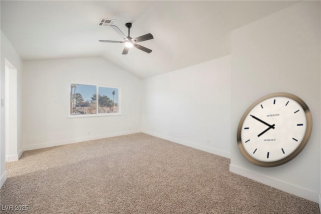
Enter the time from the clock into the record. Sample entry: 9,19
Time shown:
7,50
